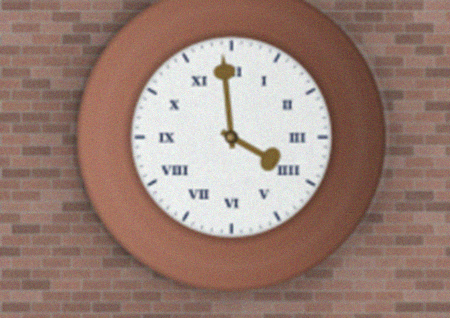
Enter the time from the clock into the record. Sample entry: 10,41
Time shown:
3,59
